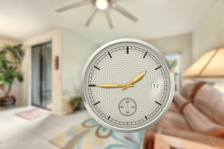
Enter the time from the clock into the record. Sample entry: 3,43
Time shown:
1,45
